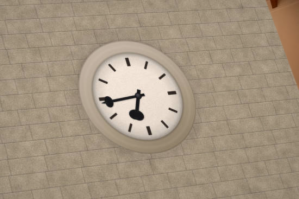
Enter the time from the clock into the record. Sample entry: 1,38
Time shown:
6,44
